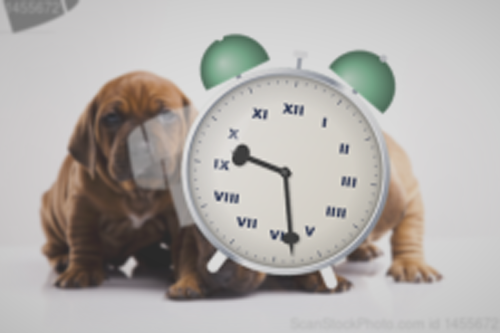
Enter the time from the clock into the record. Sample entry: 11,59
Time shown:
9,28
